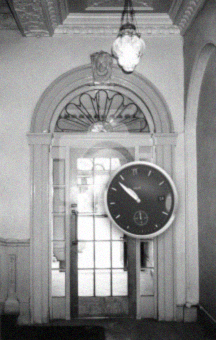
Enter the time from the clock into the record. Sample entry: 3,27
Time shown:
10,53
